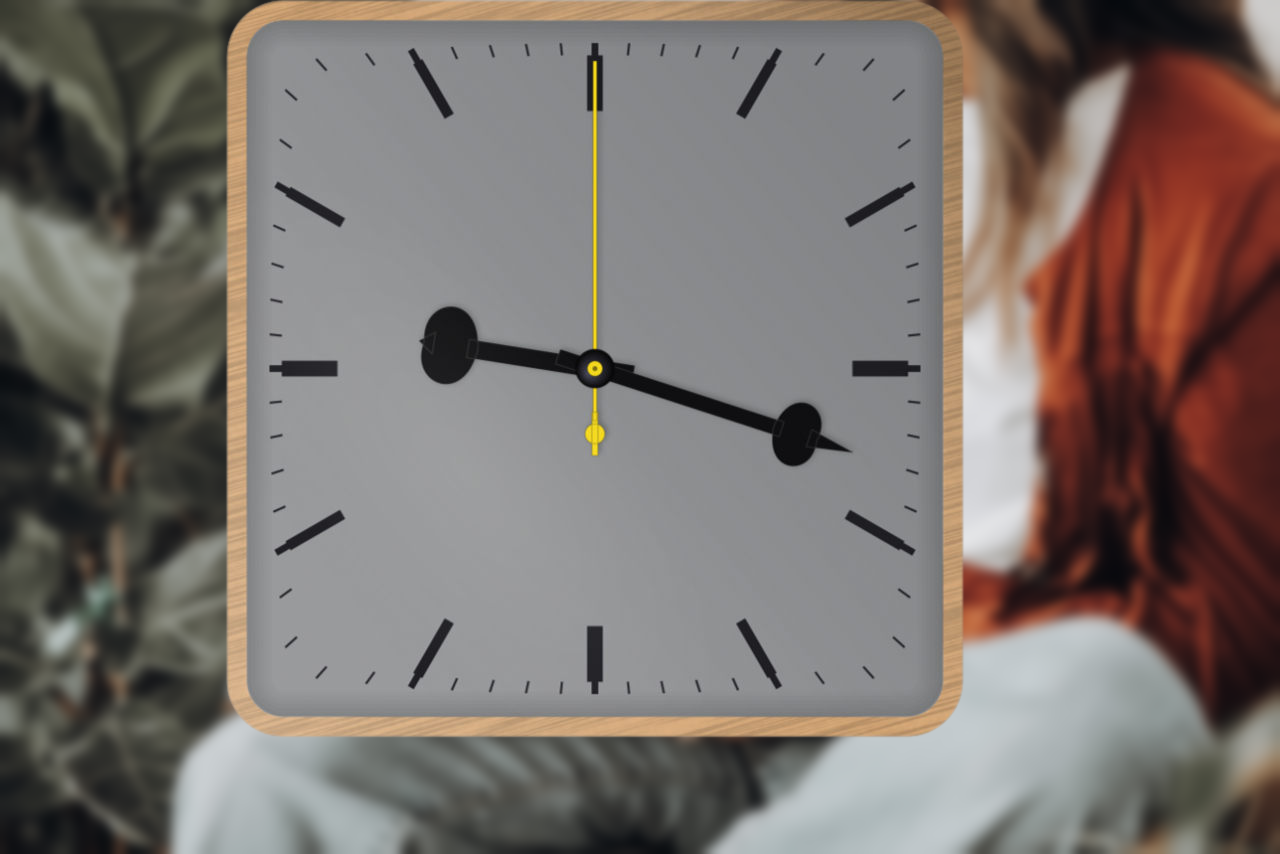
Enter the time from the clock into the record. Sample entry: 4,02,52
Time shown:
9,18,00
